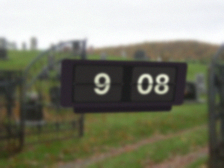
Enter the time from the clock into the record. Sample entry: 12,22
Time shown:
9,08
